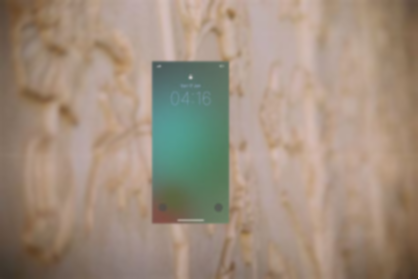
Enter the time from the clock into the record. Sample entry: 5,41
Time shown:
4,16
